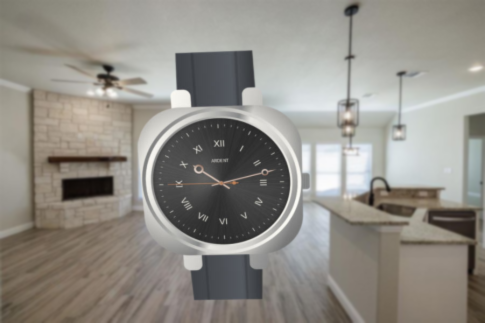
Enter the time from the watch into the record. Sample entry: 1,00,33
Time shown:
10,12,45
